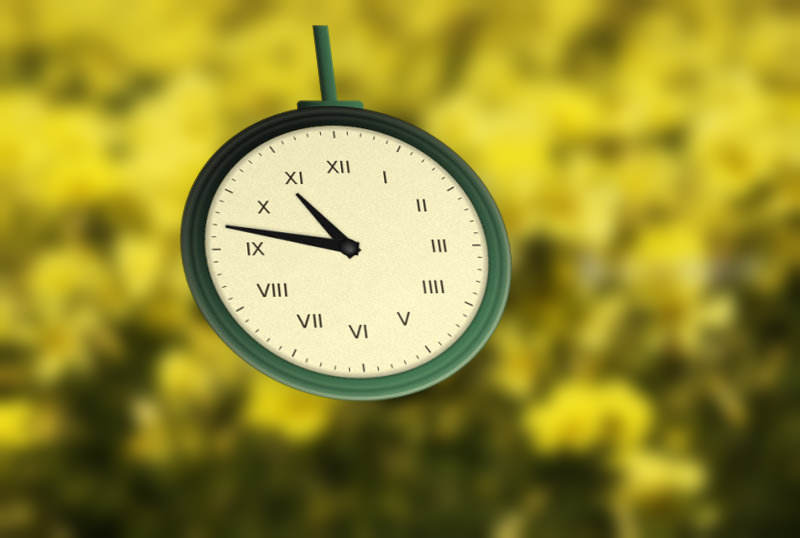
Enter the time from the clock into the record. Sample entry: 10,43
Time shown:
10,47
